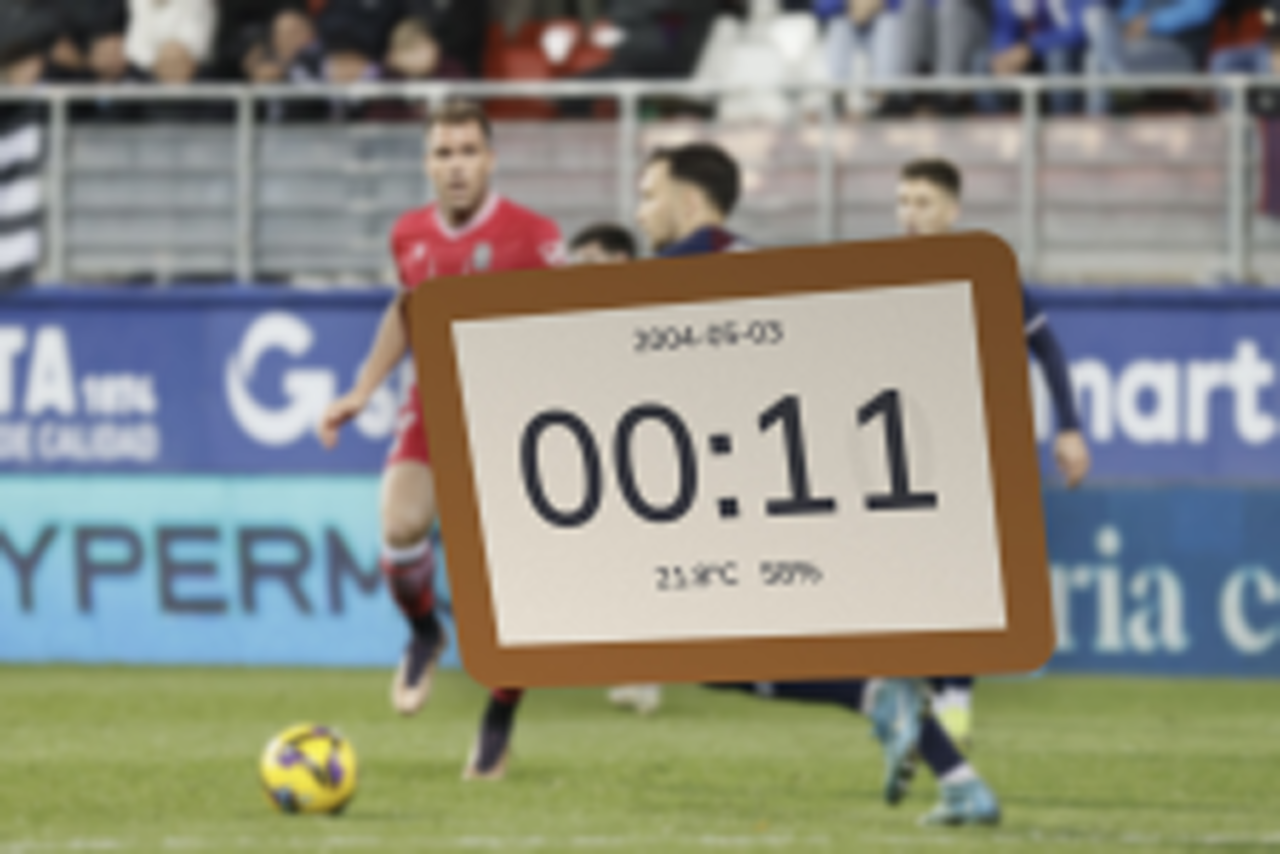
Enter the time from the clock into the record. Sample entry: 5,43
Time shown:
0,11
